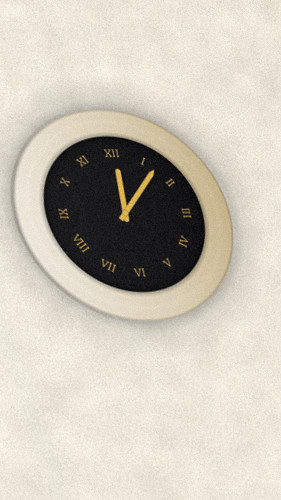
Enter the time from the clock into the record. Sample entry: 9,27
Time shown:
12,07
